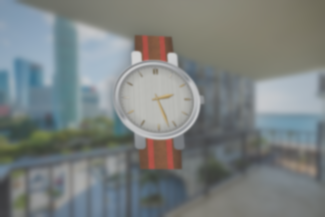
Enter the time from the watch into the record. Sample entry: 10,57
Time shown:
2,27
